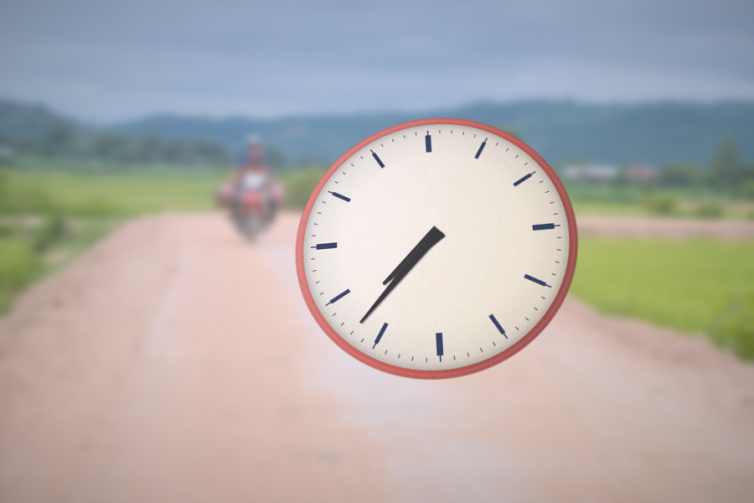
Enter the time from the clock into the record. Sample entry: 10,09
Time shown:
7,37
